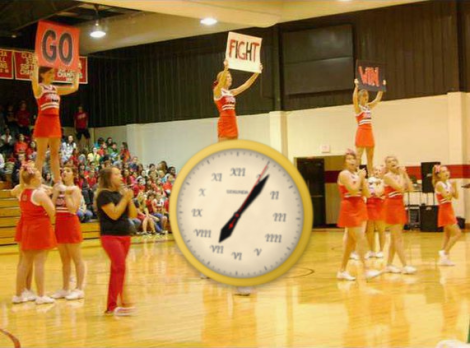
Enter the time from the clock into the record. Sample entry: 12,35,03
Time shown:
7,06,05
